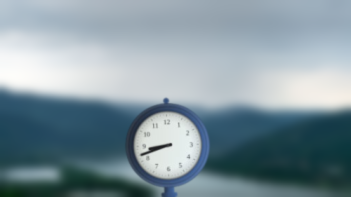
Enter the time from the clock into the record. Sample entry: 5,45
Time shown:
8,42
